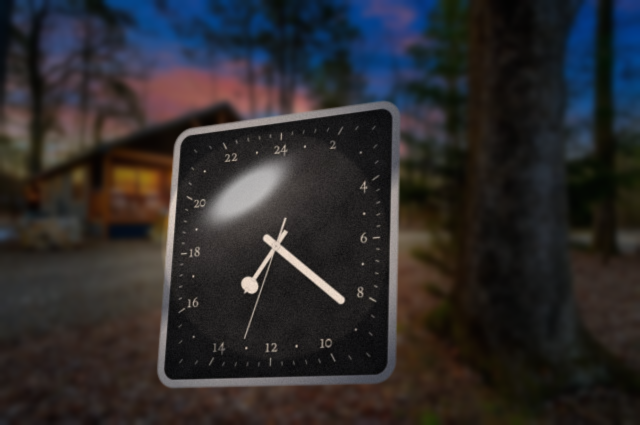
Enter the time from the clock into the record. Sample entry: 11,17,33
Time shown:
14,21,33
